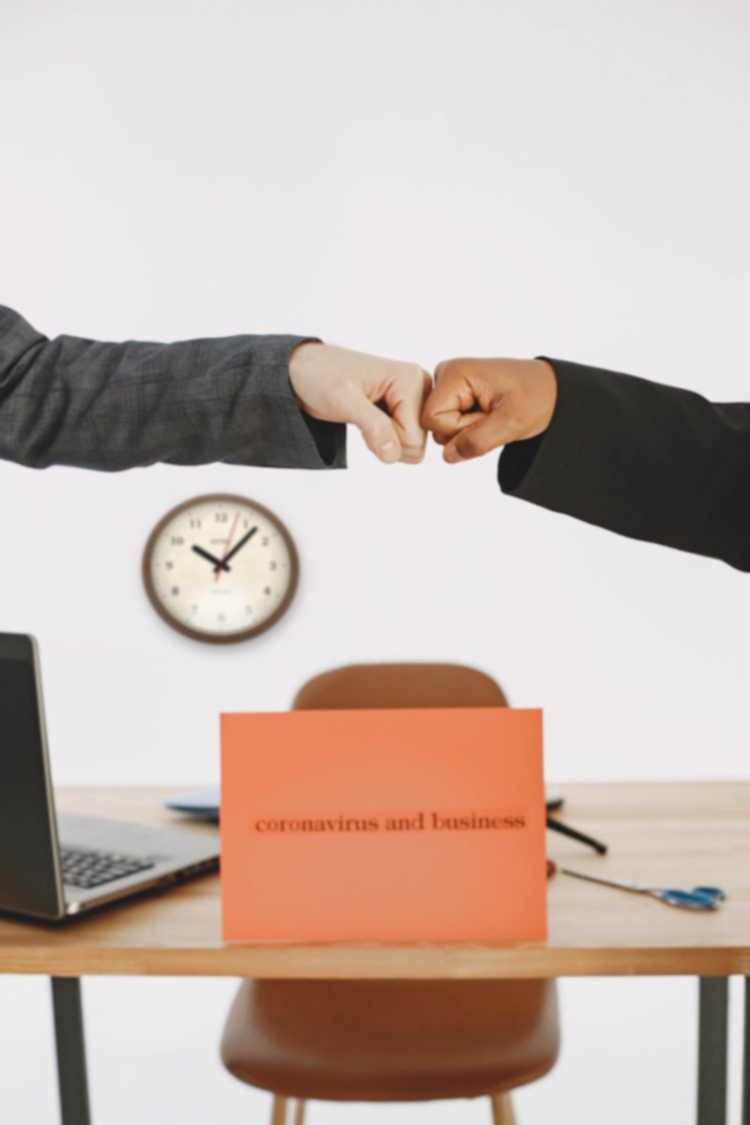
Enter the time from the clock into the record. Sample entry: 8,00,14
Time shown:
10,07,03
